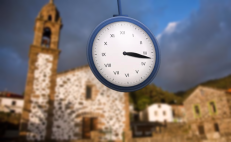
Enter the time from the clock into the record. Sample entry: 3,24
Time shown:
3,17
